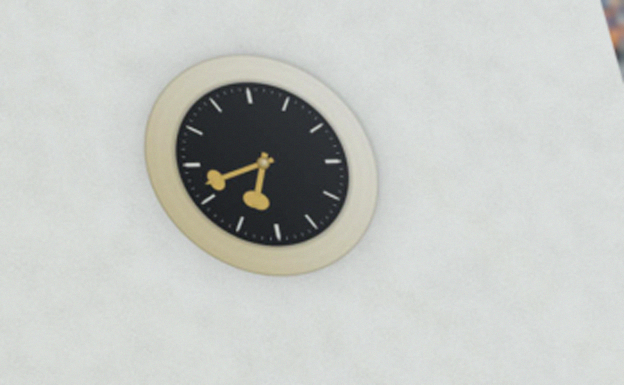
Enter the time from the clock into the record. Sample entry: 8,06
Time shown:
6,42
